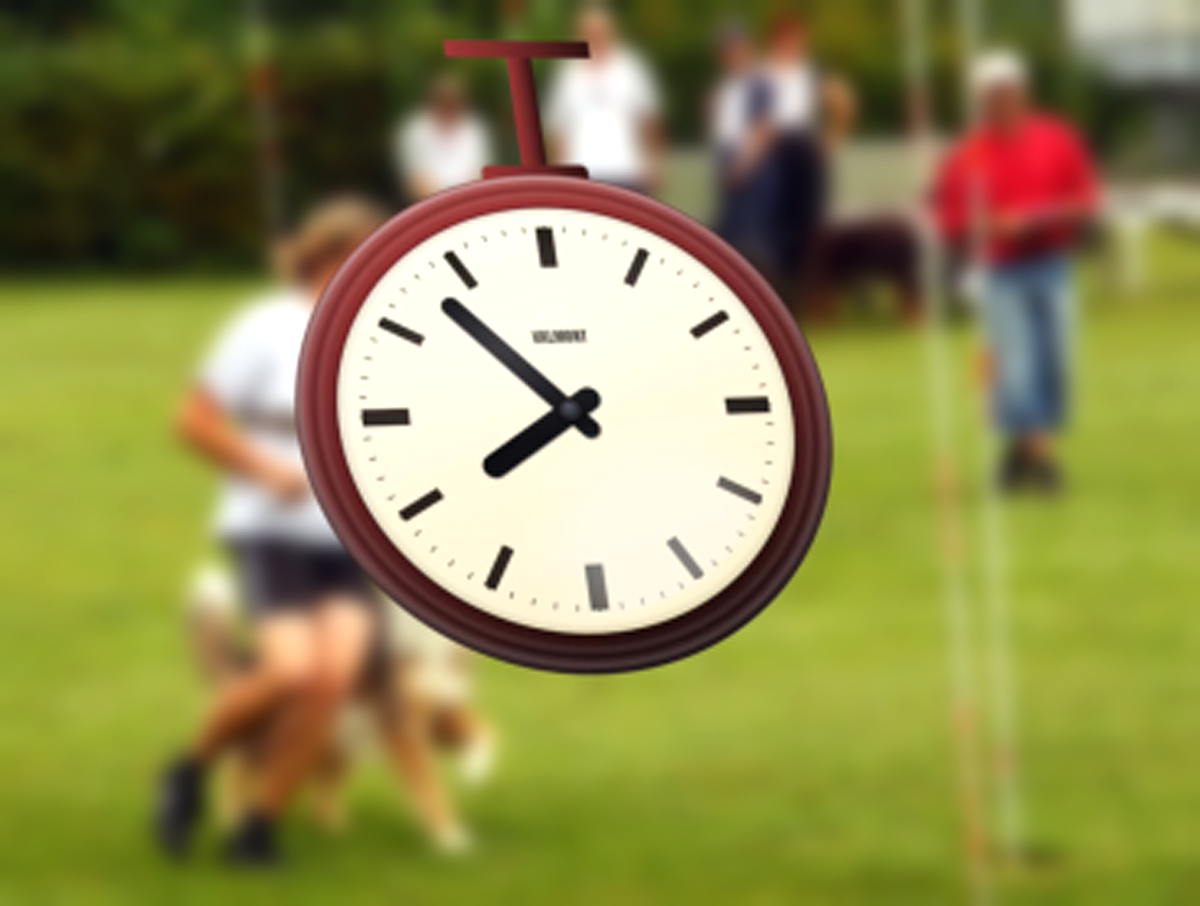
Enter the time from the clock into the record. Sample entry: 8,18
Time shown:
7,53
